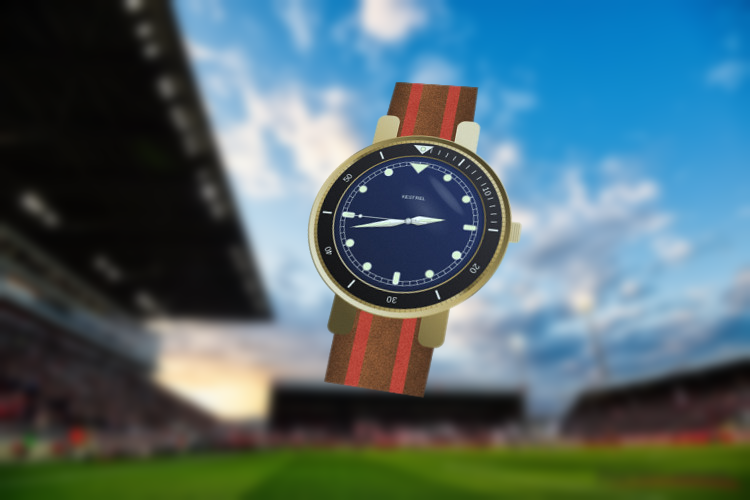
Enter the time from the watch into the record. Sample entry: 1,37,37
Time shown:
2,42,45
